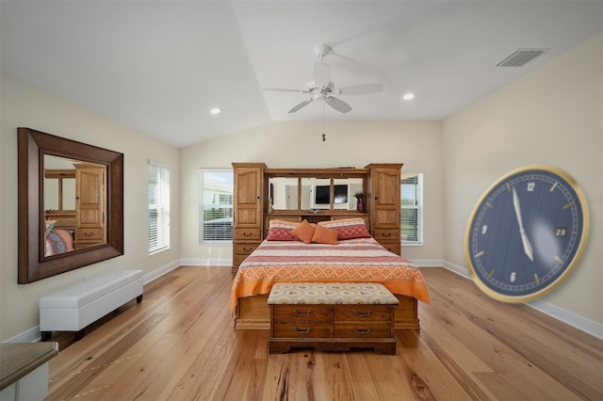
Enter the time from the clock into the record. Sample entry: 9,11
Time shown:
4,56
